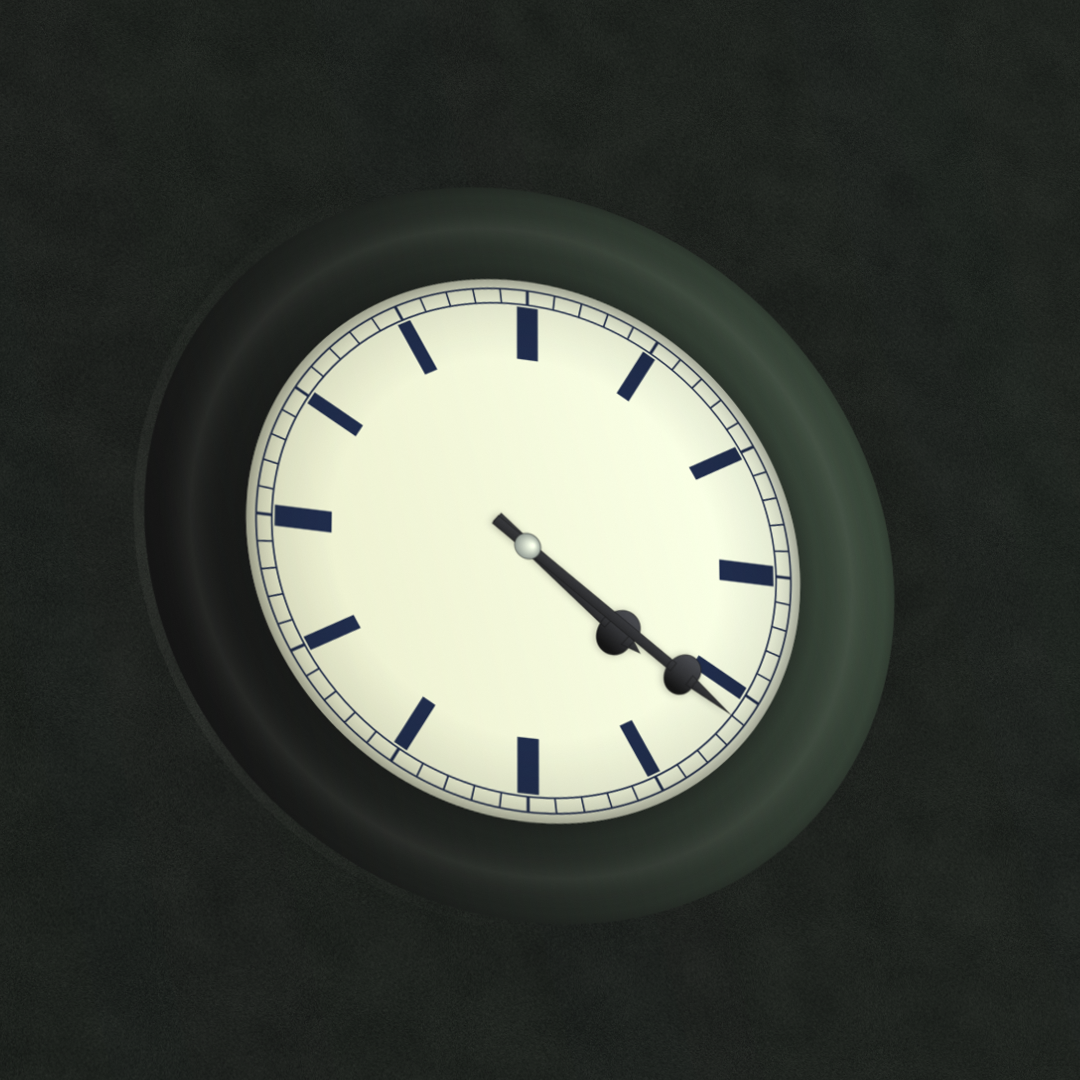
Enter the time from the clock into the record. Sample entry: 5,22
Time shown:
4,21
